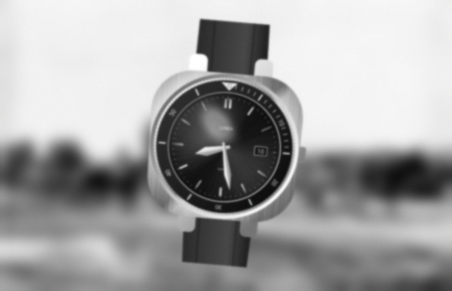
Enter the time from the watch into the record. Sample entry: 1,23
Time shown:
8,28
